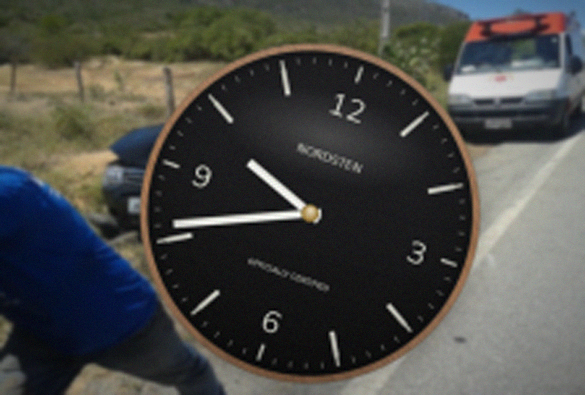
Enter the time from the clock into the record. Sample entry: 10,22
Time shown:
9,41
